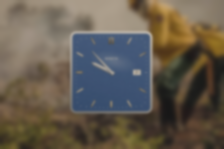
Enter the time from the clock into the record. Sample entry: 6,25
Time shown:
9,53
